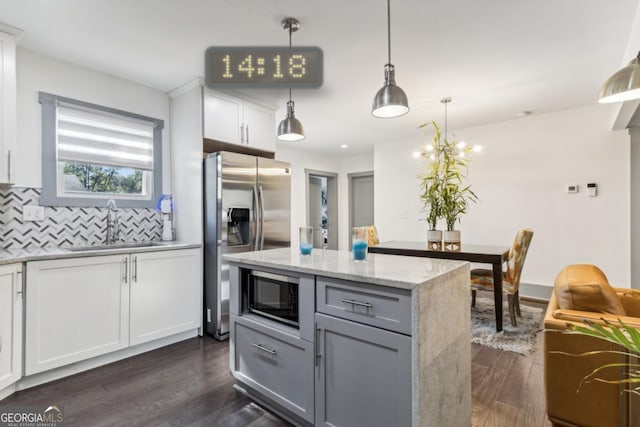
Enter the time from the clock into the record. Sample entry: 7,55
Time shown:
14,18
